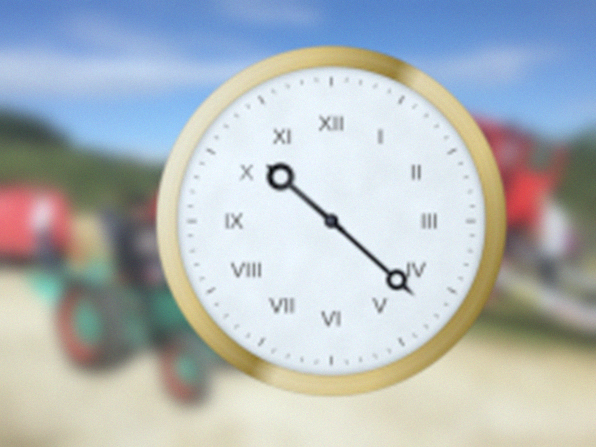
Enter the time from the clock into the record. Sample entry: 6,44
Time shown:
10,22
